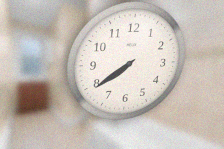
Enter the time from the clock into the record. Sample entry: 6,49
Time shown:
7,39
